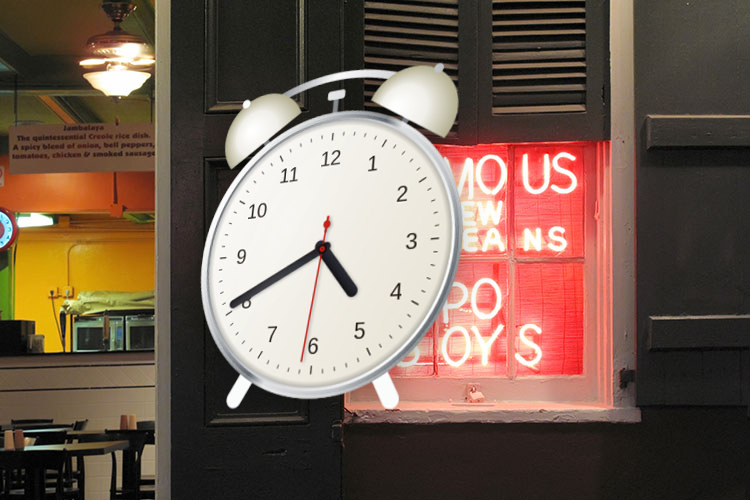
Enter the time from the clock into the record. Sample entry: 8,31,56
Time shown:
4,40,31
